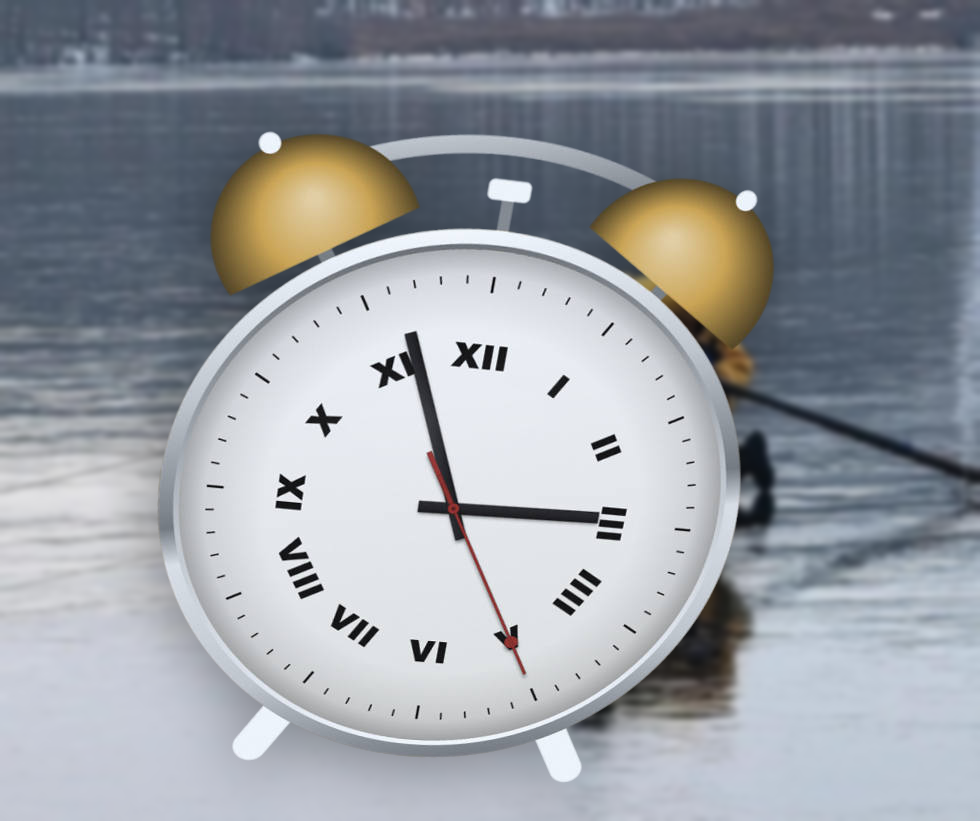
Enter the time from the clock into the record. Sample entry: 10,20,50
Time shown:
2,56,25
